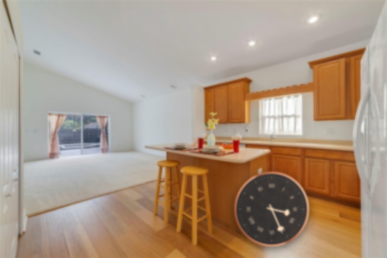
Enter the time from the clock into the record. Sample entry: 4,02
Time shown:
3,26
